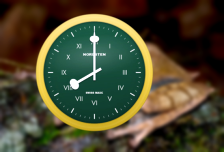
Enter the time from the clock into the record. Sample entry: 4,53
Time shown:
8,00
